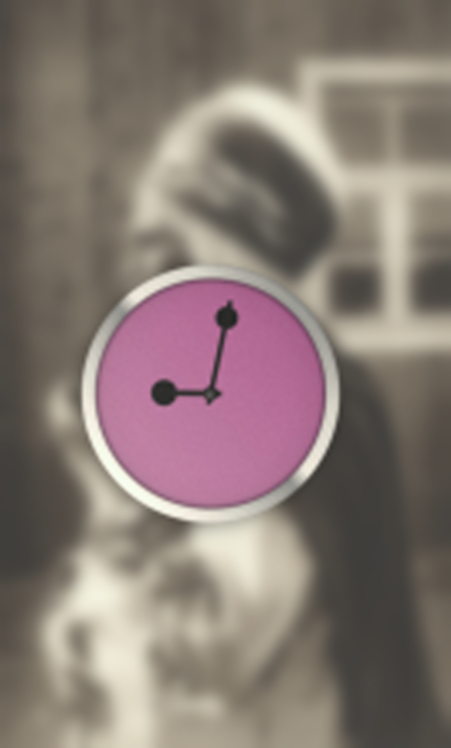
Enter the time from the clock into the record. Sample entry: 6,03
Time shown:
9,02
